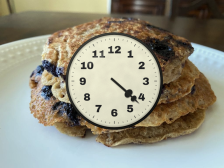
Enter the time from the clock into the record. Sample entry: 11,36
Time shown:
4,22
